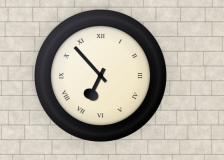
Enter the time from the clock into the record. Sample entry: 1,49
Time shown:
6,53
